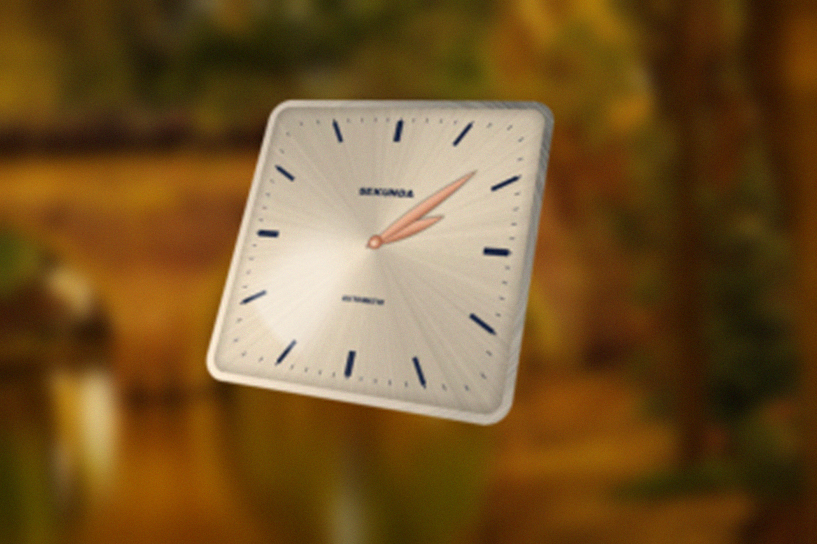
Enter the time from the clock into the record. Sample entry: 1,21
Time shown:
2,08
